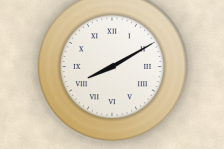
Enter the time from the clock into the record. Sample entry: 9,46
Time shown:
8,10
